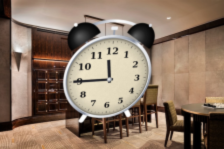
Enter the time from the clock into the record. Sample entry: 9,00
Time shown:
11,45
